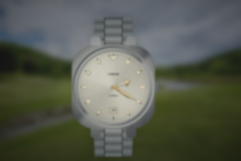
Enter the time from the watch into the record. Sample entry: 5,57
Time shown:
2,20
